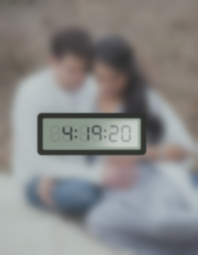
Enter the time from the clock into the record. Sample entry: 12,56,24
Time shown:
4,19,20
